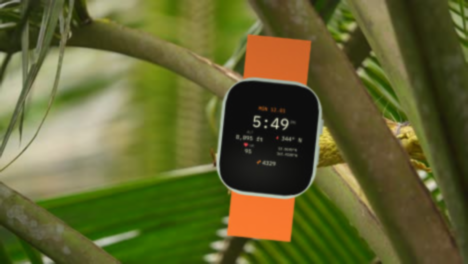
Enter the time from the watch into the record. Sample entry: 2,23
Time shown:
5,49
